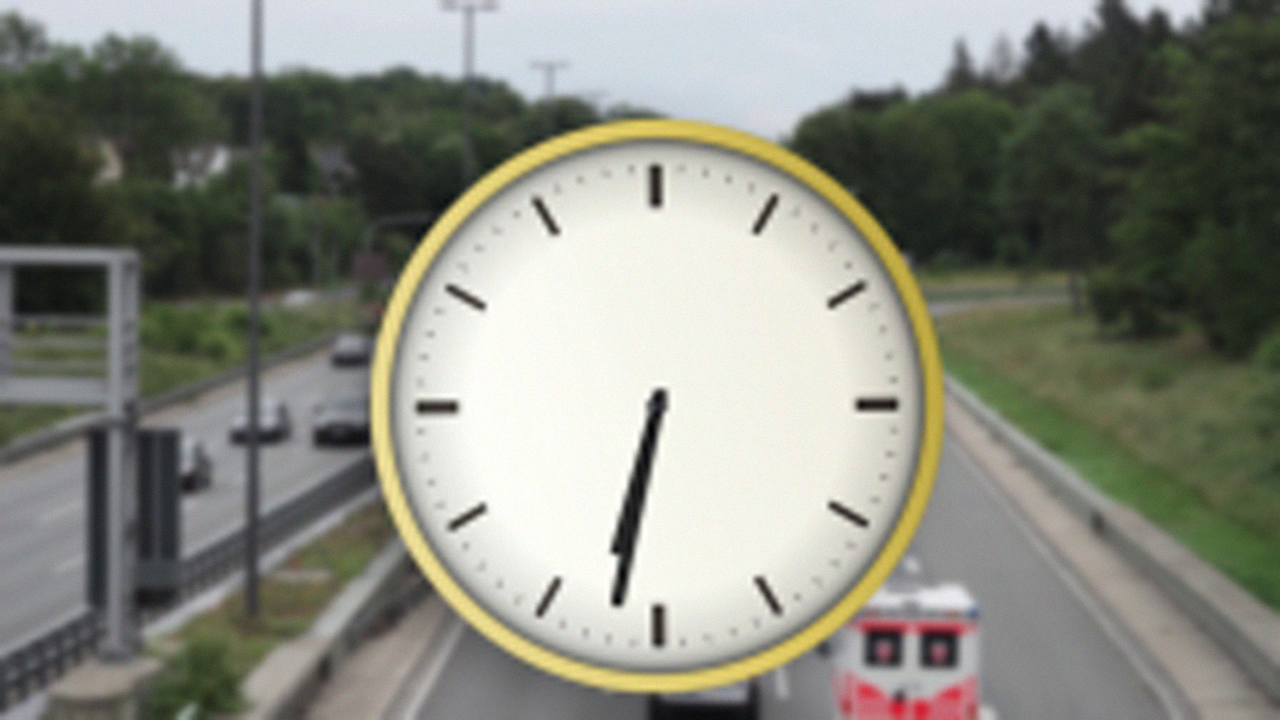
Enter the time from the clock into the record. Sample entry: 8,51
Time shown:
6,32
